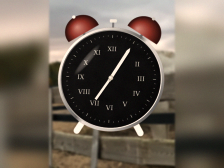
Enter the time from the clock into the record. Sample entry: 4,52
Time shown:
7,05
